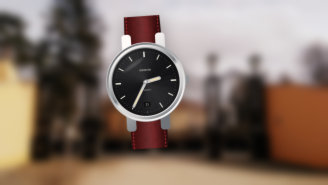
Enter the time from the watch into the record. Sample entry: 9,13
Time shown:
2,35
